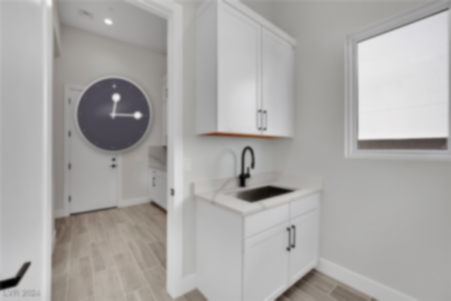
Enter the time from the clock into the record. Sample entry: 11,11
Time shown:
12,15
